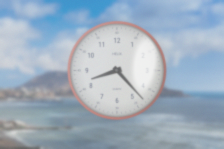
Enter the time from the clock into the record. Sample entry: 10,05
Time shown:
8,23
